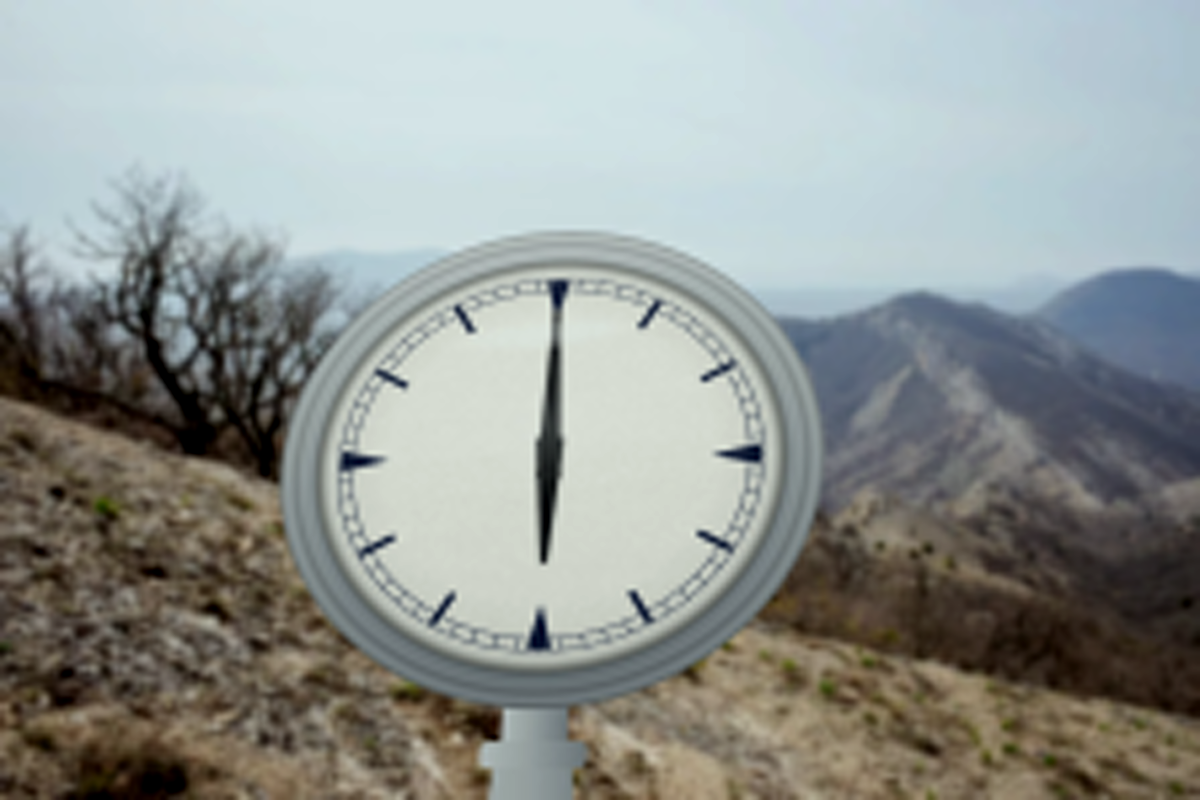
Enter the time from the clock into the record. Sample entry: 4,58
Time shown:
6,00
